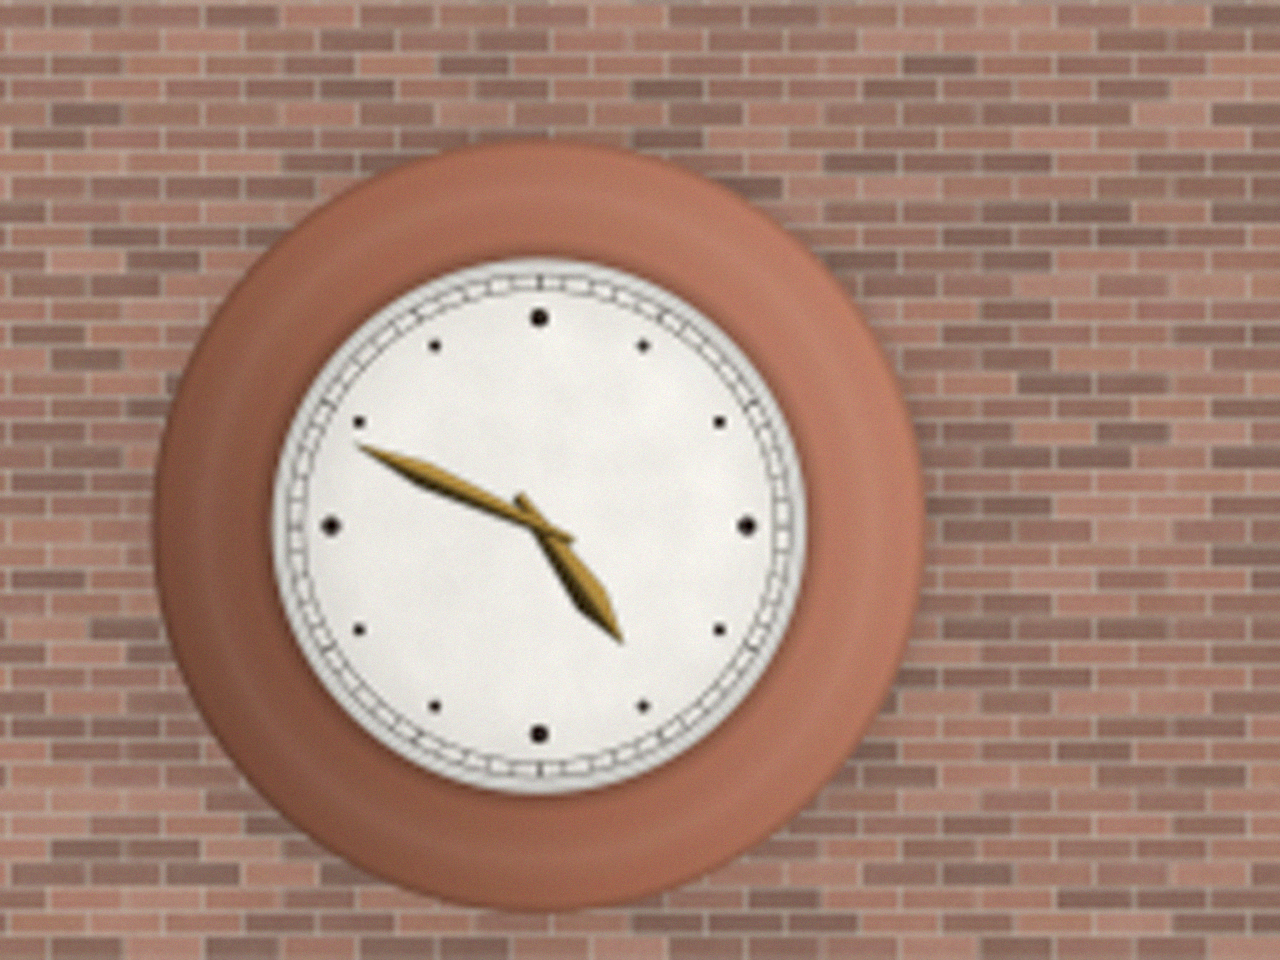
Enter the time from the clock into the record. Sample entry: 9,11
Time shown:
4,49
